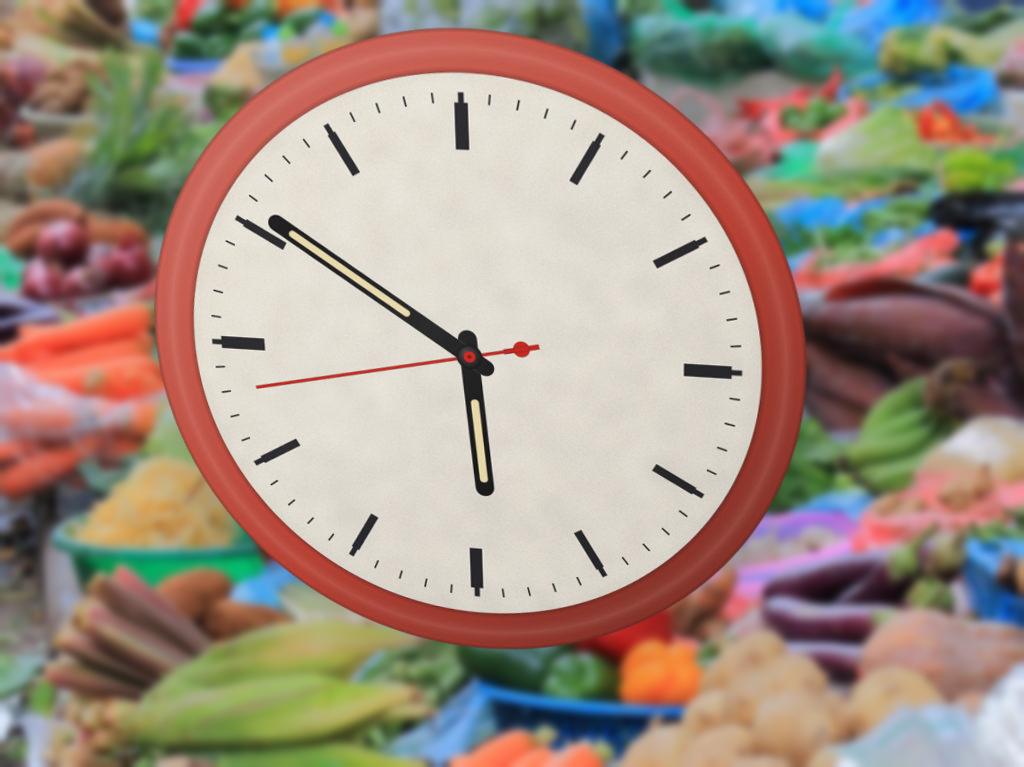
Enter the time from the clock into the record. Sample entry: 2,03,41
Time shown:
5,50,43
